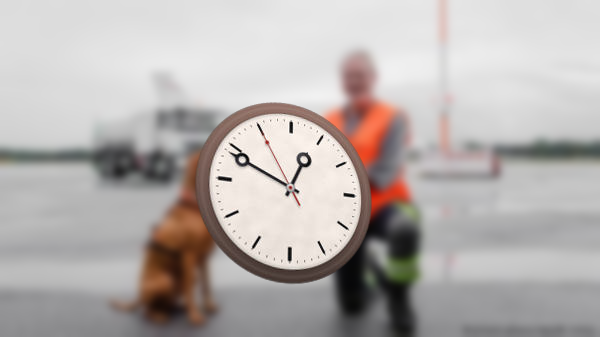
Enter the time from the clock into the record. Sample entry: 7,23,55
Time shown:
12,48,55
